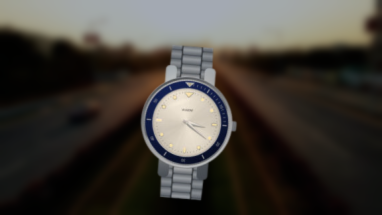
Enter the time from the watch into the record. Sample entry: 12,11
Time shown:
3,21
